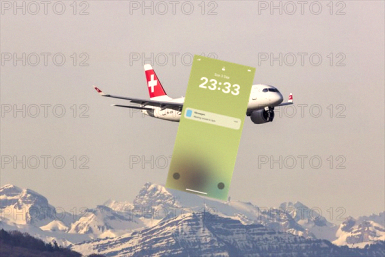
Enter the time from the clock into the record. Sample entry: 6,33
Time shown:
23,33
